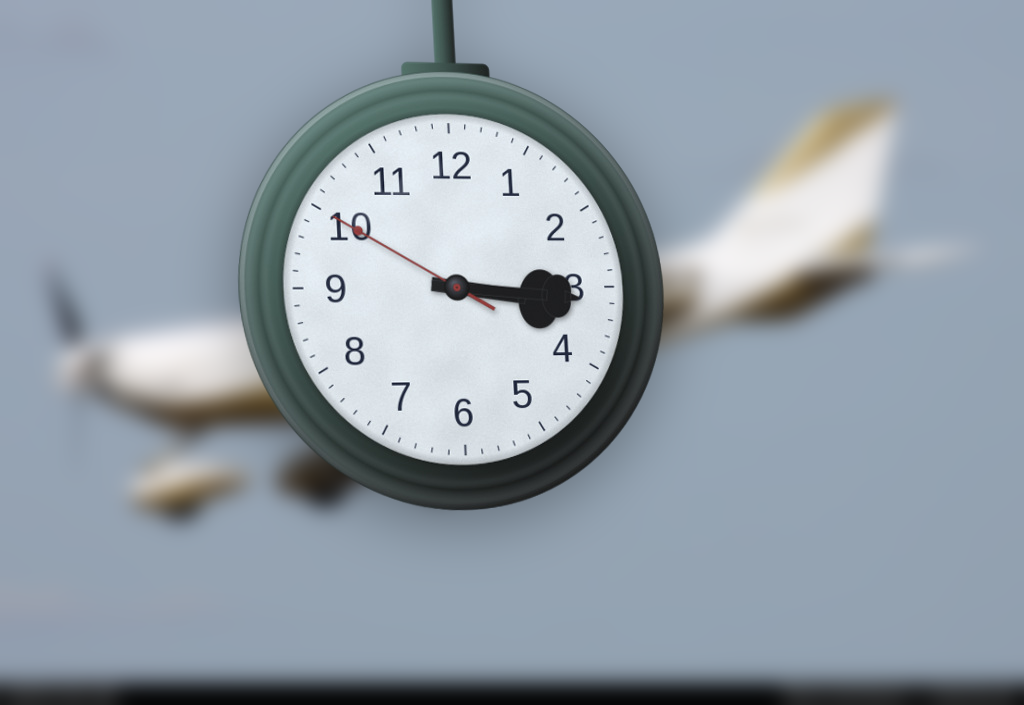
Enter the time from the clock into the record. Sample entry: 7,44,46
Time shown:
3,15,50
